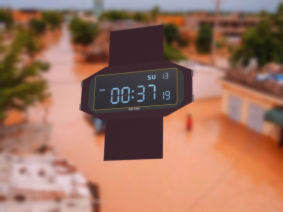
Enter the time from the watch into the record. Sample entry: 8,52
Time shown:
0,37
